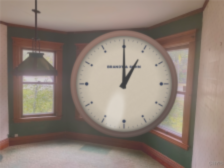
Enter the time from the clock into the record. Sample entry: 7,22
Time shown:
1,00
